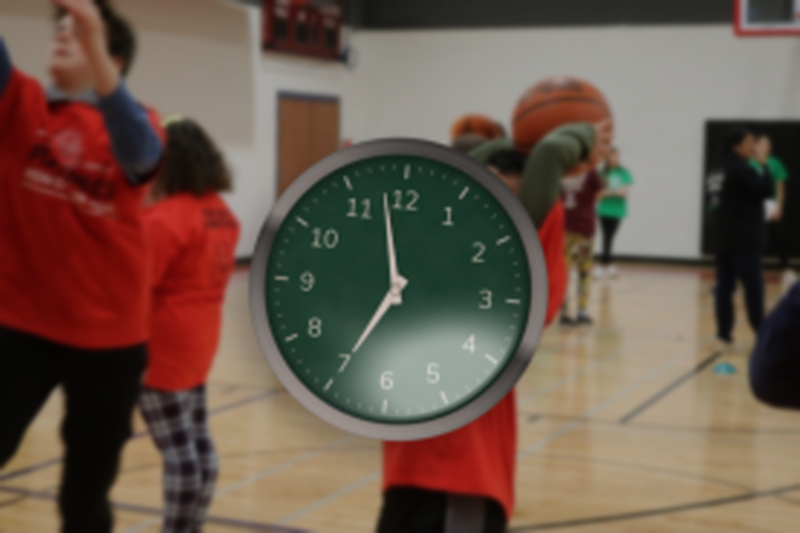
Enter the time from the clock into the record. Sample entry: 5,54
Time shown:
6,58
